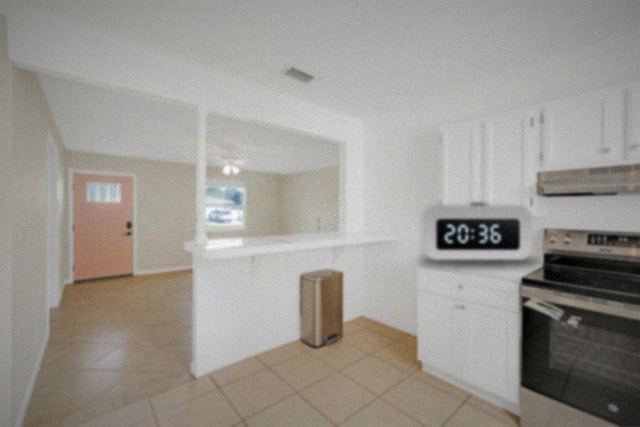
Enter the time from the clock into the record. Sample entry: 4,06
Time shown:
20,36
